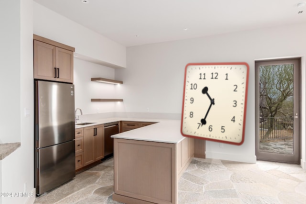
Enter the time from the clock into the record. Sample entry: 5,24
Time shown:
10,34
